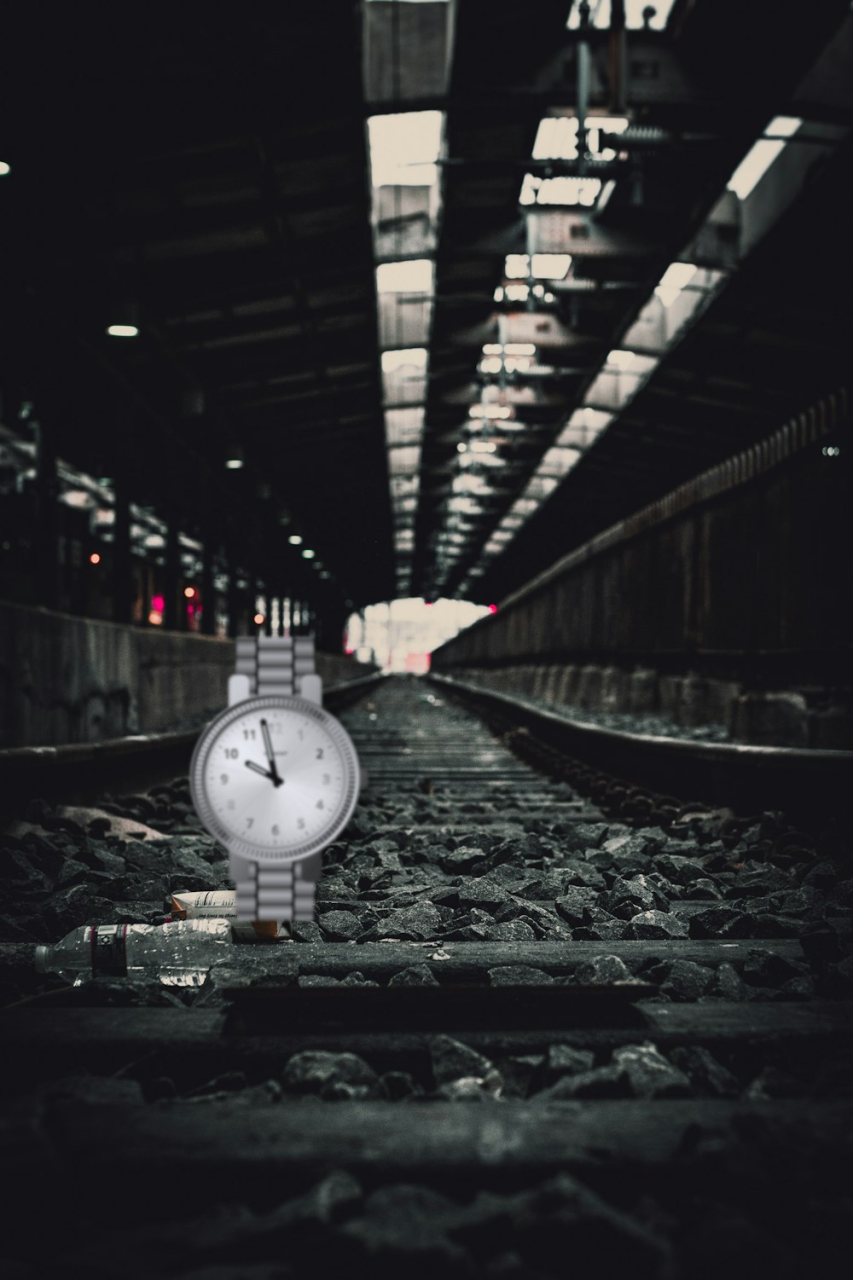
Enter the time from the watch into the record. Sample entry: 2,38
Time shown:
9,58
